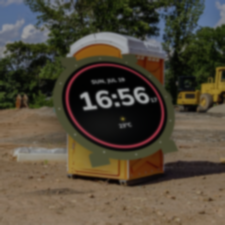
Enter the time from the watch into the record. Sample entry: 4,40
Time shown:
16,56
